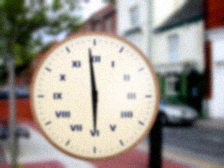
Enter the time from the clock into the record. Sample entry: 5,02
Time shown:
5,59
